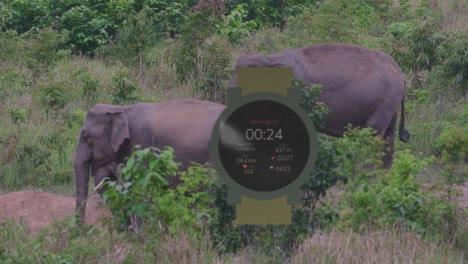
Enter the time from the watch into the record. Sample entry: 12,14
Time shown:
0,24
